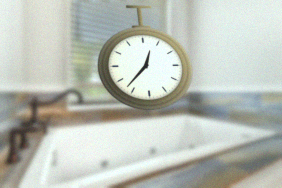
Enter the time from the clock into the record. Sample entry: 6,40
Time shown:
12,37
